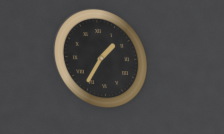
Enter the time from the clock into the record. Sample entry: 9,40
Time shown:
1,36
